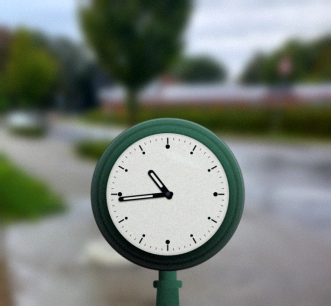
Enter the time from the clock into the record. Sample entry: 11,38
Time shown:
10,44
